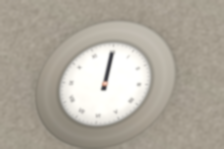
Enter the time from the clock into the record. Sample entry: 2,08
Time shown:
12,00
